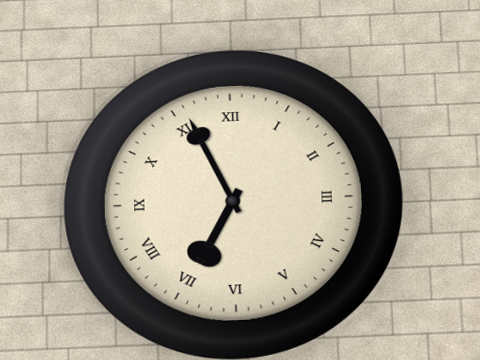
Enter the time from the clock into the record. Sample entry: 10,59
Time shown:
6,56
